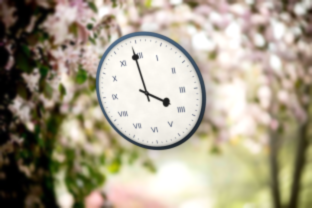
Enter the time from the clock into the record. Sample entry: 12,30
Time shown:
3,59
